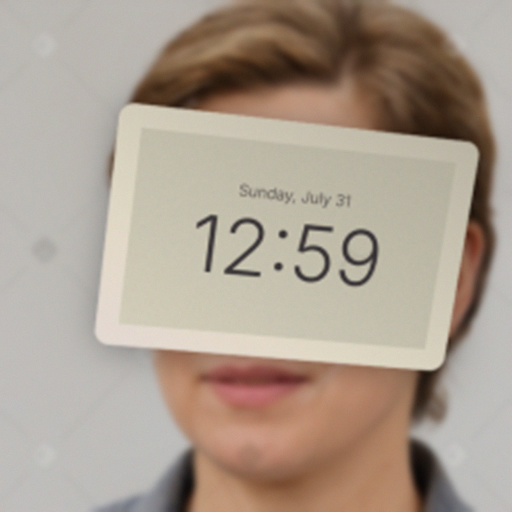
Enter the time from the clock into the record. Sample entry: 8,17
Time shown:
12,59
